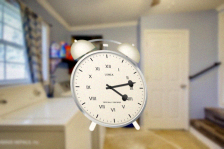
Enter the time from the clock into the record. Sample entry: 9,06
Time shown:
4,13
